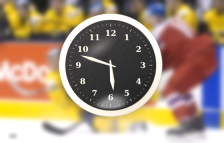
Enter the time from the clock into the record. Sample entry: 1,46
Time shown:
5,48
